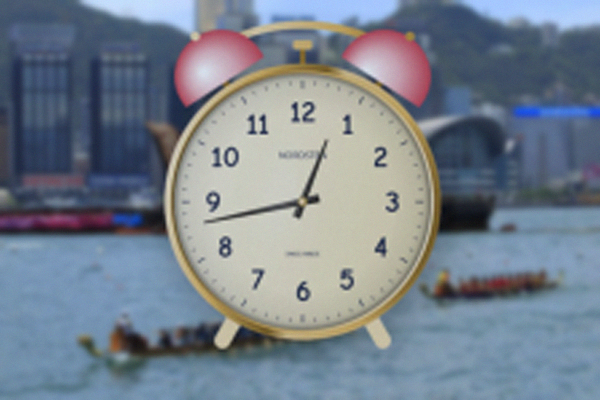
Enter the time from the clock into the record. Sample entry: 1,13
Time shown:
12,43
